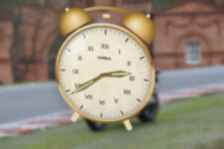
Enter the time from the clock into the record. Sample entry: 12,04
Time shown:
2,39
